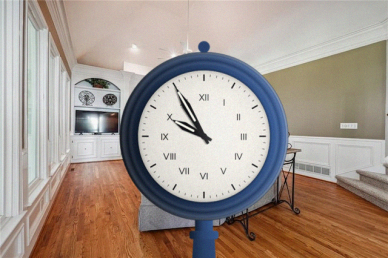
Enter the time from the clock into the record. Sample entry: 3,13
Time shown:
9,55
